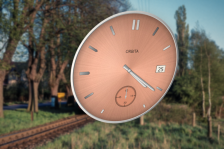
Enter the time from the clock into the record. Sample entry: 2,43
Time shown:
4,21
